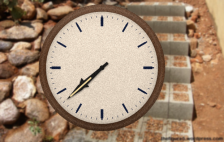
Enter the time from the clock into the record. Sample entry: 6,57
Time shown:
7,38
